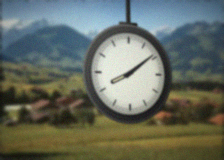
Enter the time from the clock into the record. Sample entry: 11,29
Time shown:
8,09
